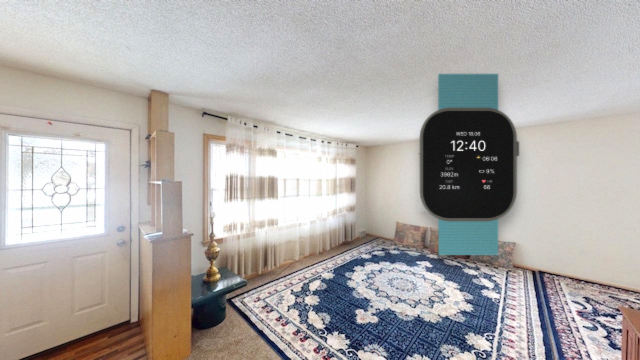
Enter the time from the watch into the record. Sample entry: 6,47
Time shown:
12,40
